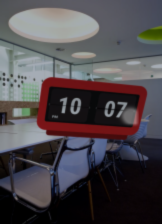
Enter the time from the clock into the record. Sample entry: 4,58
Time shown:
10,07
